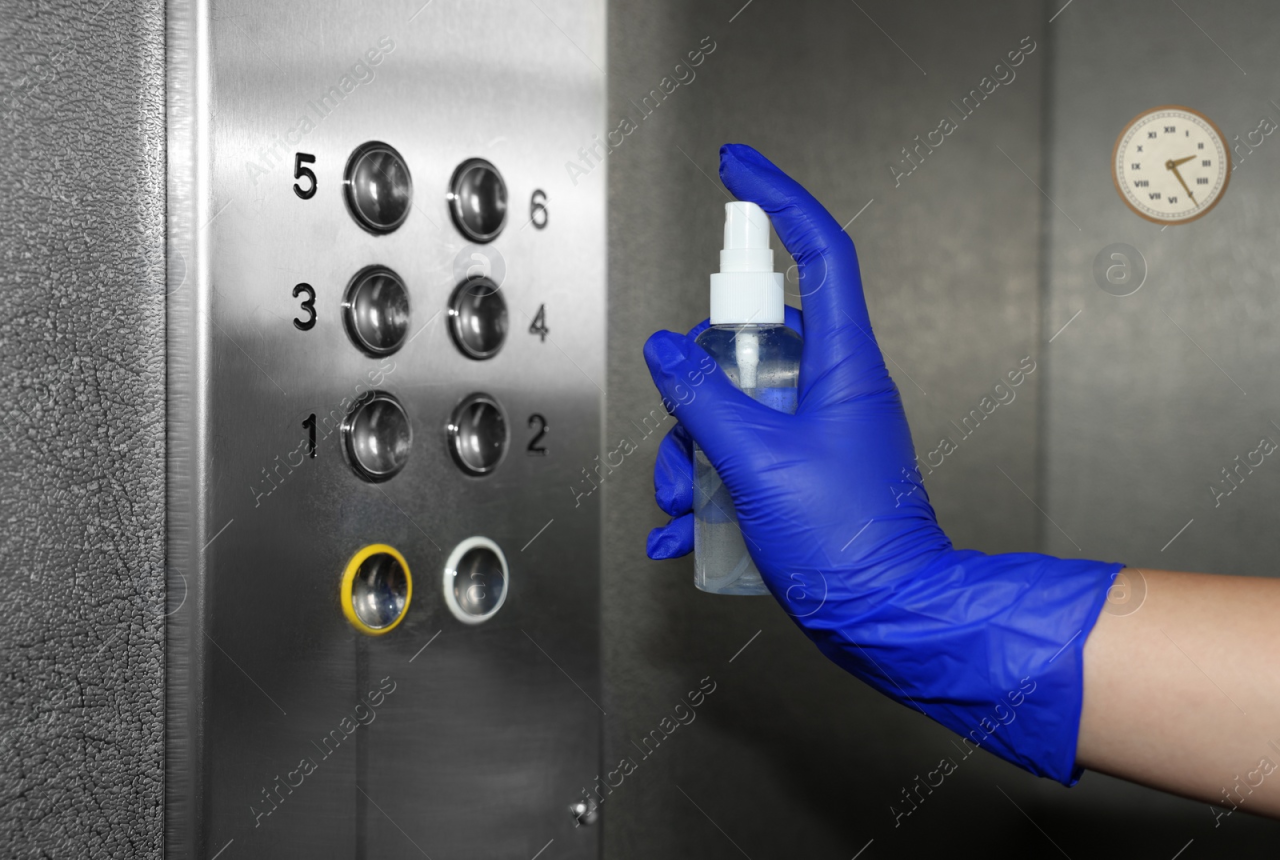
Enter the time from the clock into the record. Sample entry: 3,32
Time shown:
2,25
